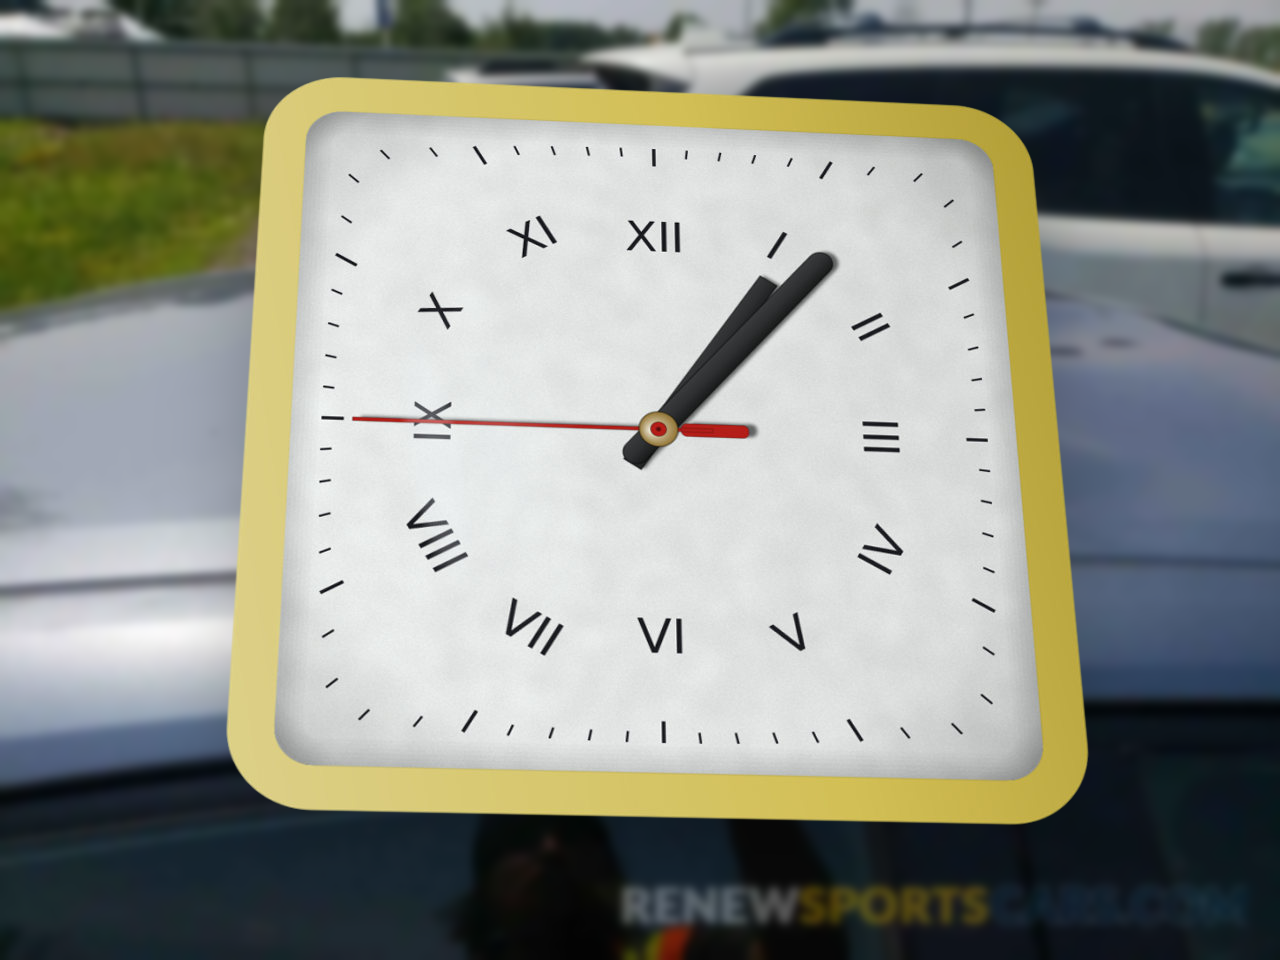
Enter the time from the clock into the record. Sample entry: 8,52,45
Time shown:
1,06,45
